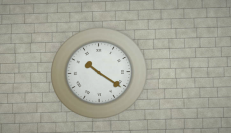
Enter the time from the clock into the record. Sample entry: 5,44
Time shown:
10,21
